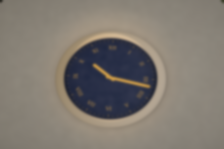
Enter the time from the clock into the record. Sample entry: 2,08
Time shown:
10,17
